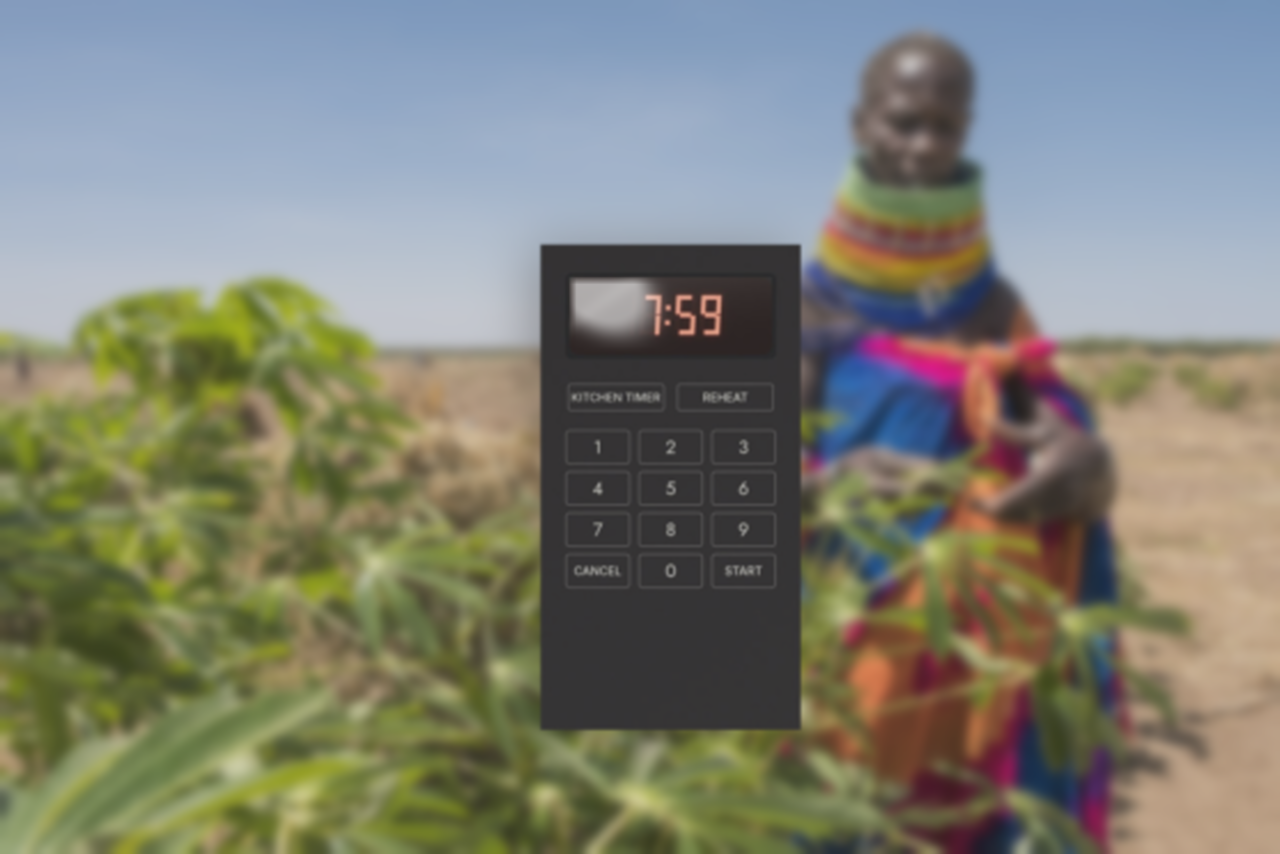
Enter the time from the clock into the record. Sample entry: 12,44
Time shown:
7,59
